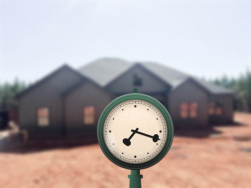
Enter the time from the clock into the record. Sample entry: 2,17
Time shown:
7,18
